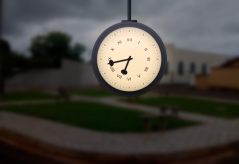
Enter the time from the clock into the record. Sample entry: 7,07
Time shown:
6,43
